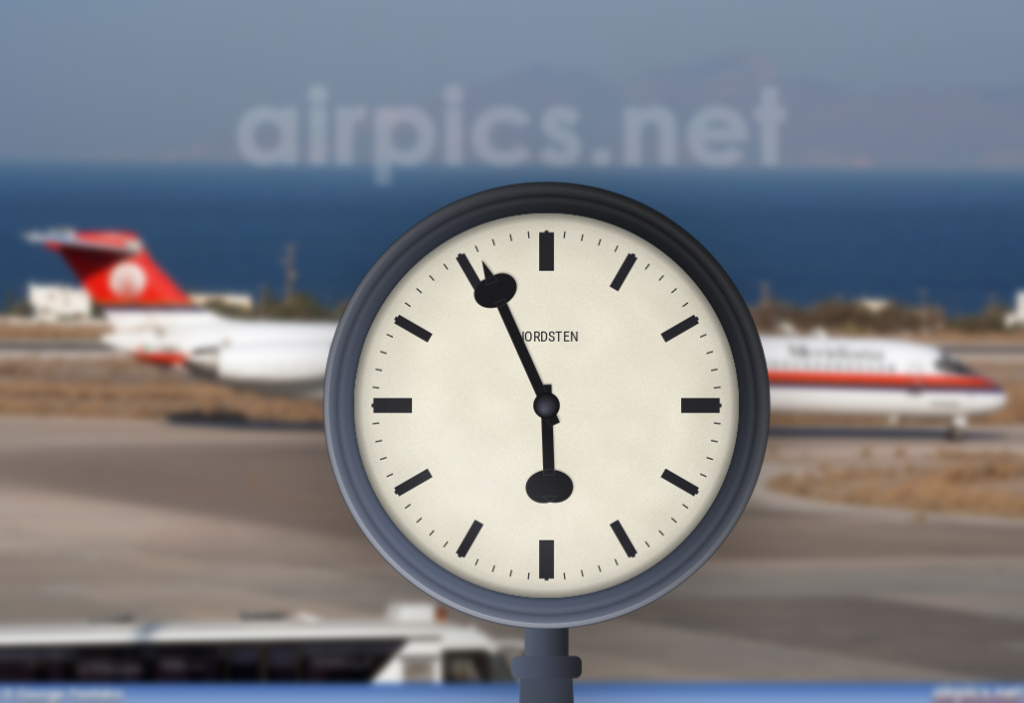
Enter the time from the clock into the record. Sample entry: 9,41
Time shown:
5,56
